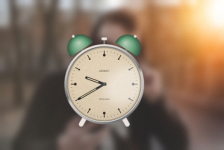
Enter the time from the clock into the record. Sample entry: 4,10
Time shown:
9,40
